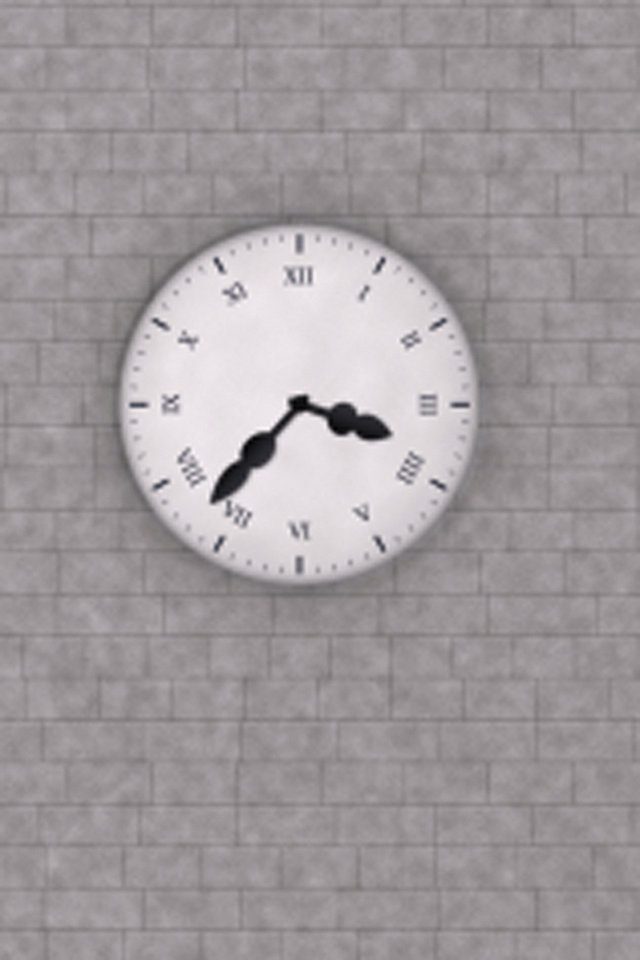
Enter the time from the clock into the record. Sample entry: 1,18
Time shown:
3,37
